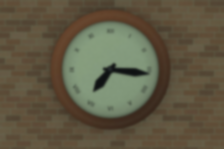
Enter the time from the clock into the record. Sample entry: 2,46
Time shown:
7,16
